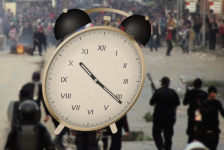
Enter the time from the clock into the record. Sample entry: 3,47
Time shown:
10,21
